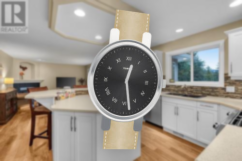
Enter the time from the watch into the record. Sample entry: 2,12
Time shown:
12,28
